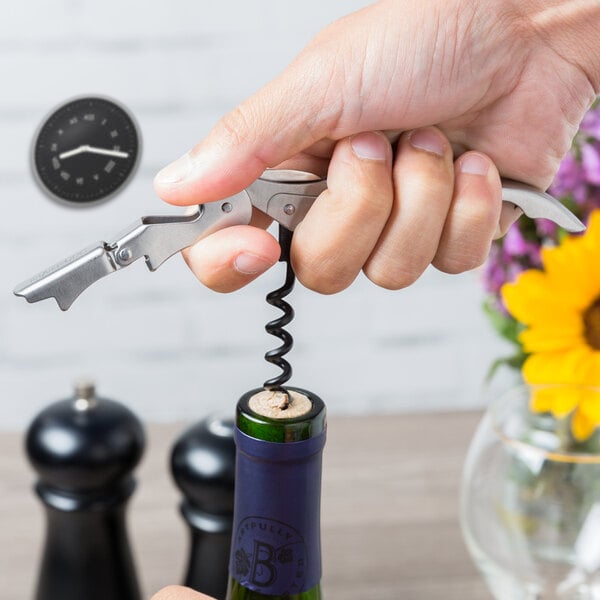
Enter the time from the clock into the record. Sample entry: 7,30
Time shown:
8,16
